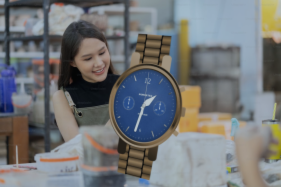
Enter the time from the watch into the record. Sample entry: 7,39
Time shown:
1,32
